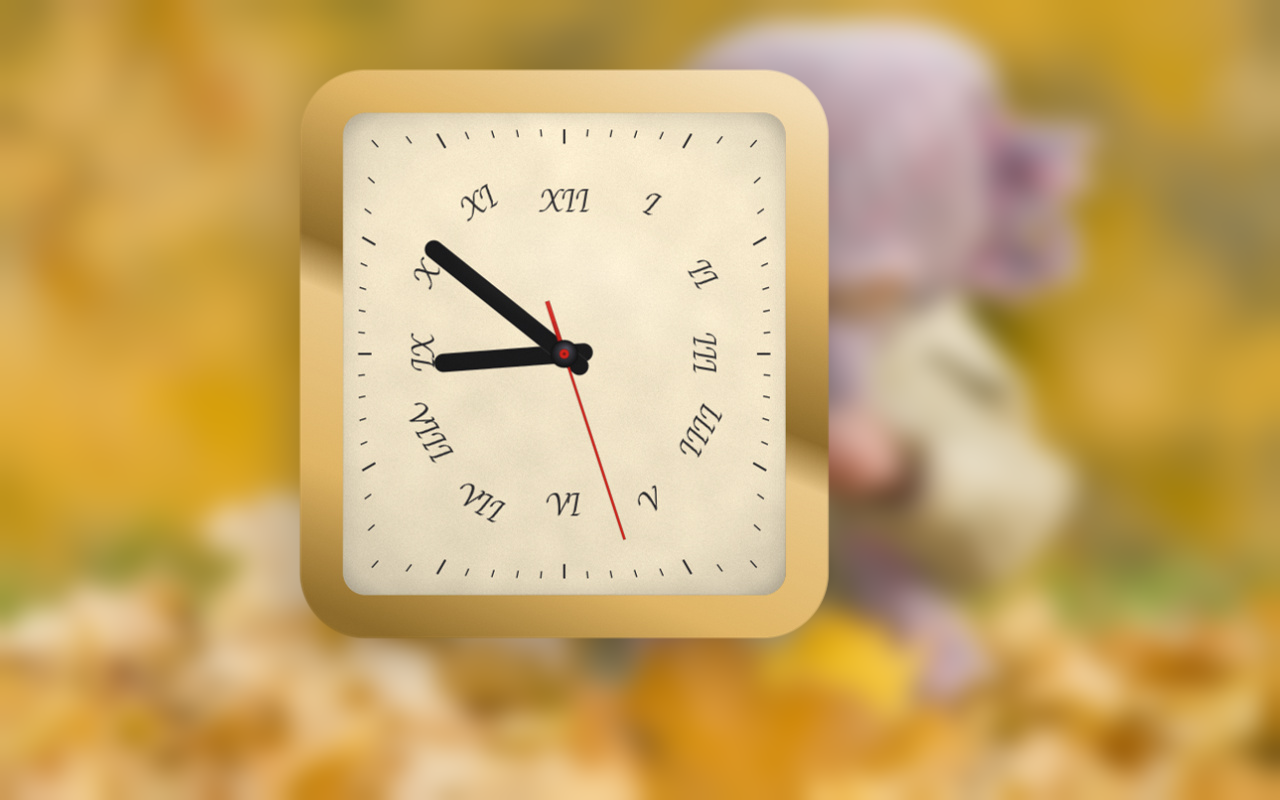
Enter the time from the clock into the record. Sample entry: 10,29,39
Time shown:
8,51,27
